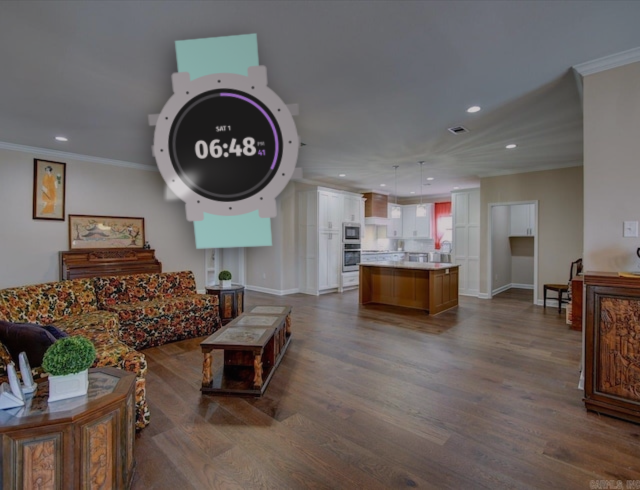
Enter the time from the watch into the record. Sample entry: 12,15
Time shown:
6,48
